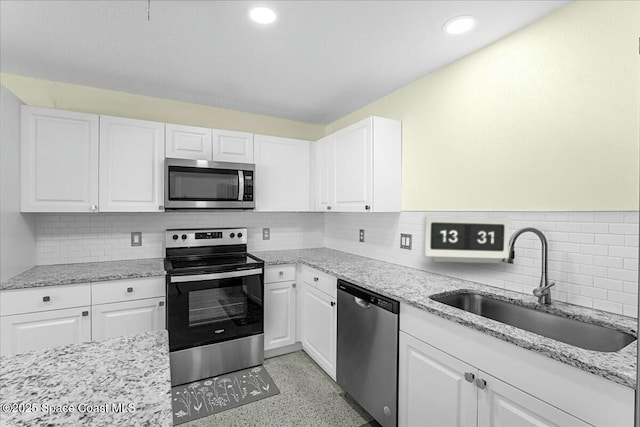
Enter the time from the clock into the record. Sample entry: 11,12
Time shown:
13,31
